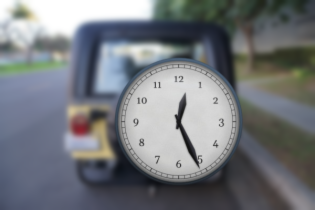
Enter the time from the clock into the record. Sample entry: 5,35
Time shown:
12,26
